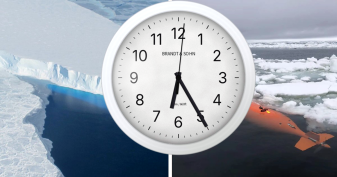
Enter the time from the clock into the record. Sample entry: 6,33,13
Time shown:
6,25,01
